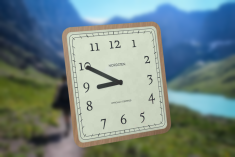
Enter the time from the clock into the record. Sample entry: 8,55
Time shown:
8,50
